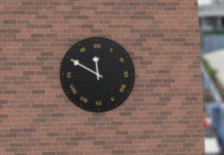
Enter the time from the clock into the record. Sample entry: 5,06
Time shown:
11,50
